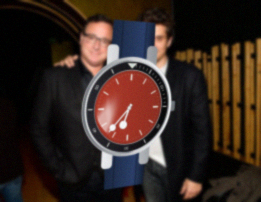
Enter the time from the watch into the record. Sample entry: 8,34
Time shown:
6,37
